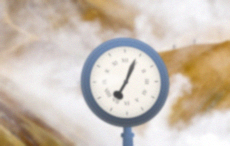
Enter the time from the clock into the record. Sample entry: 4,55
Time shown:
7,04
